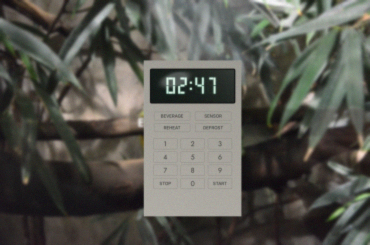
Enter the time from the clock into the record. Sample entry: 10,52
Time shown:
2,47
